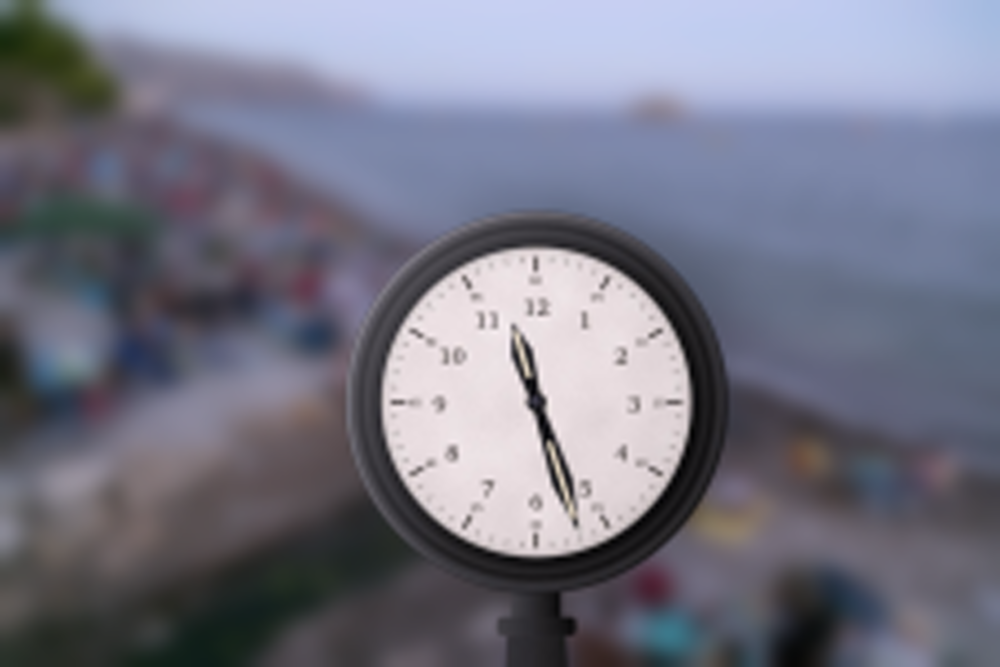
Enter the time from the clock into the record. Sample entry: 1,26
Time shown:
11,27
